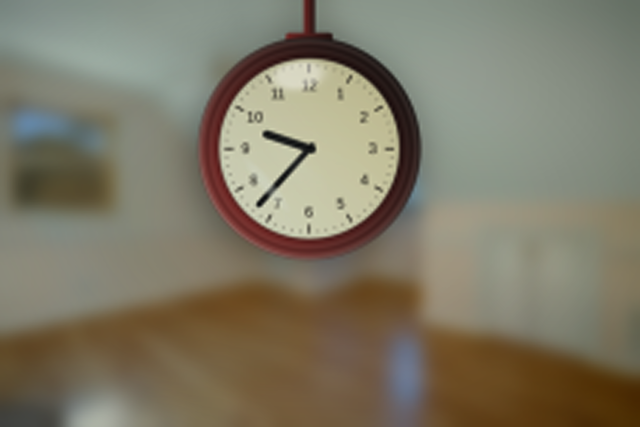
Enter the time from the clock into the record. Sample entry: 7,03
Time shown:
9,37
